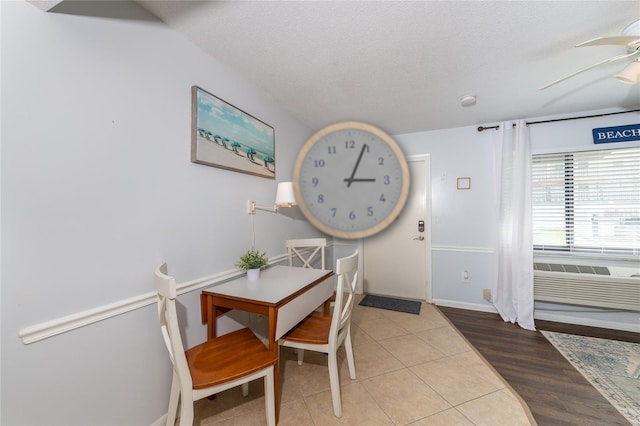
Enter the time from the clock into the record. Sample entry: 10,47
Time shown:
3,04
